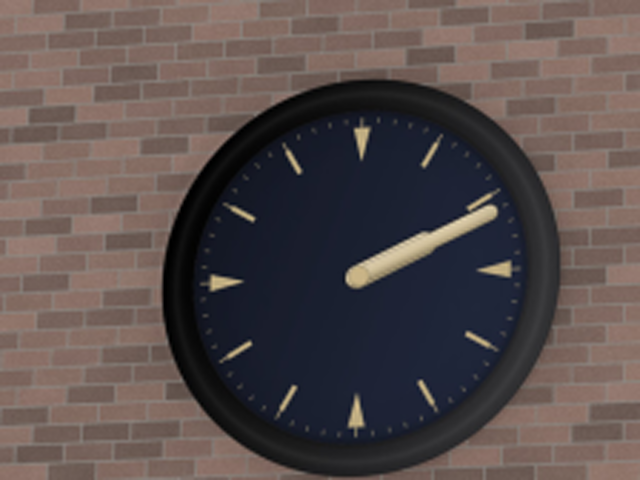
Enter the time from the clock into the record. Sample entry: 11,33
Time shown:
2,11
